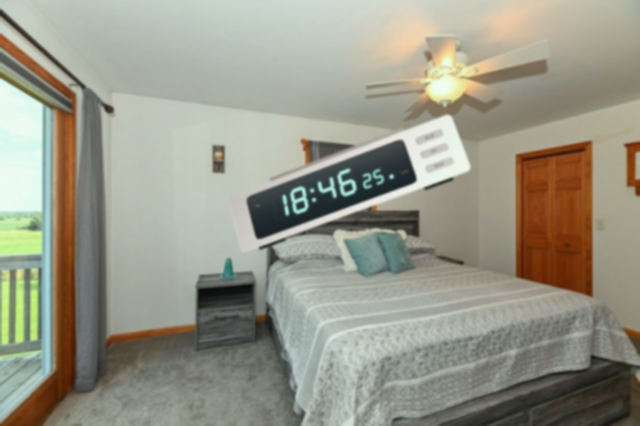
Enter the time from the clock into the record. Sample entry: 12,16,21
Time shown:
18,46,25
